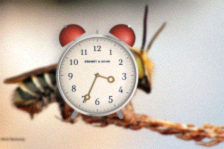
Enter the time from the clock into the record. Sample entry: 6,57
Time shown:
3,34
